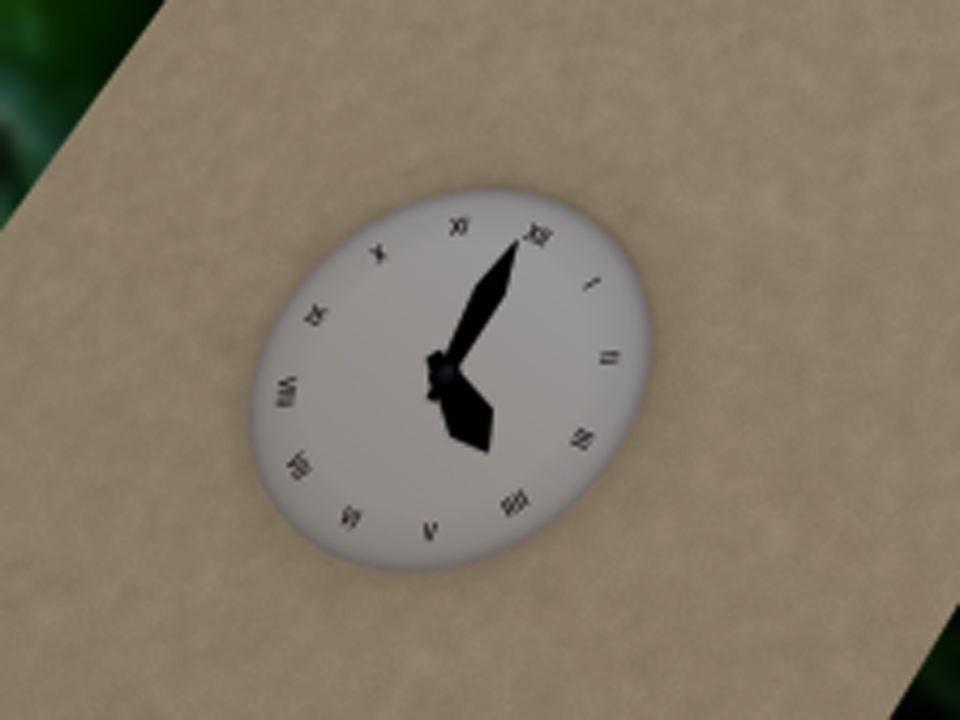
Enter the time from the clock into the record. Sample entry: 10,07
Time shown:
3,59
